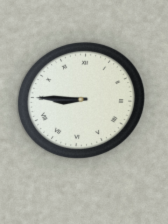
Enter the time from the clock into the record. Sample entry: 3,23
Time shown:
8,45
